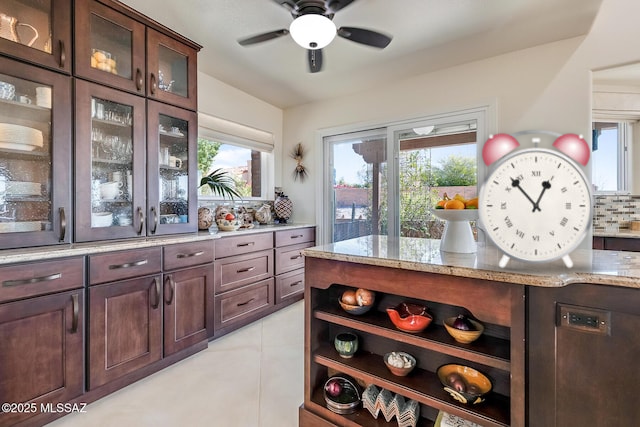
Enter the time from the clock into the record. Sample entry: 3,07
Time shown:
12,53
